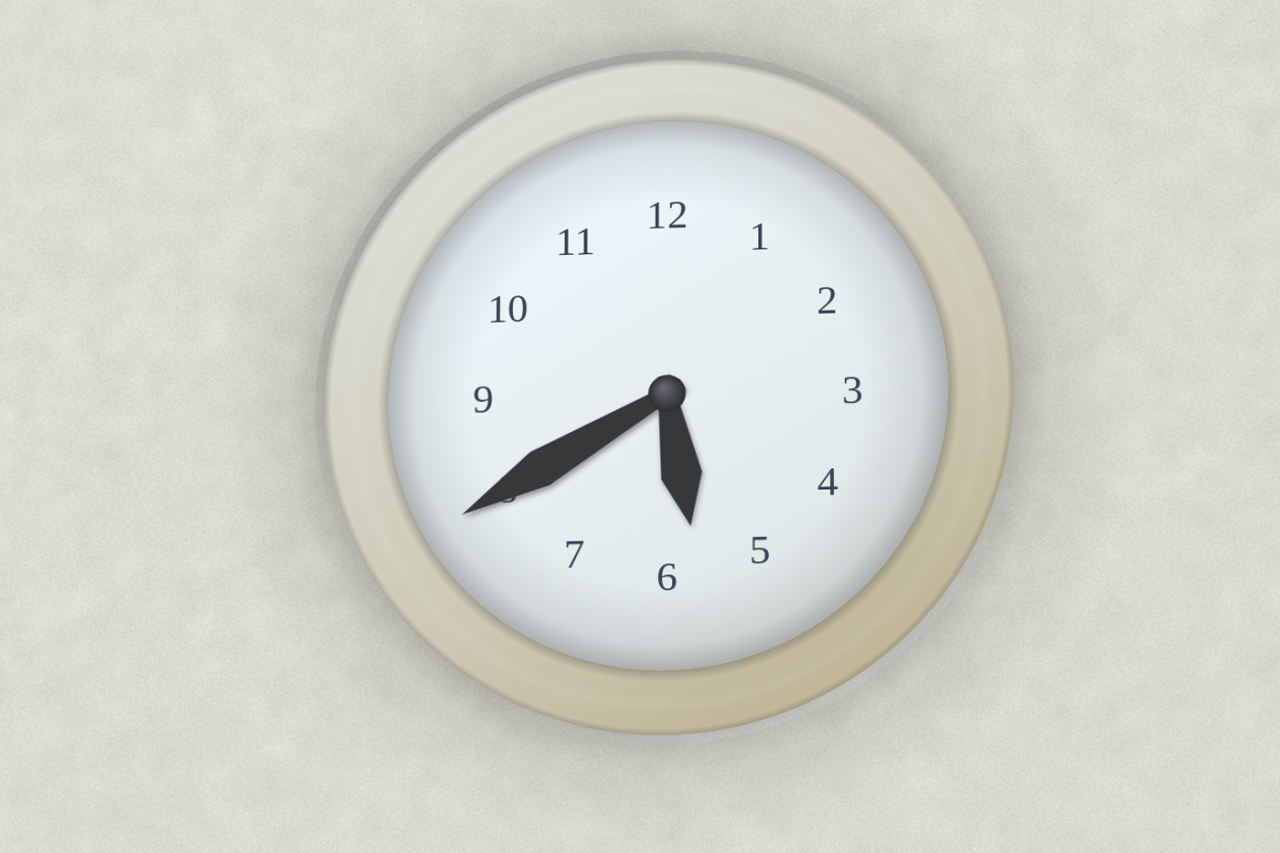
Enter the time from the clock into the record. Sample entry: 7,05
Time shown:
5,40
